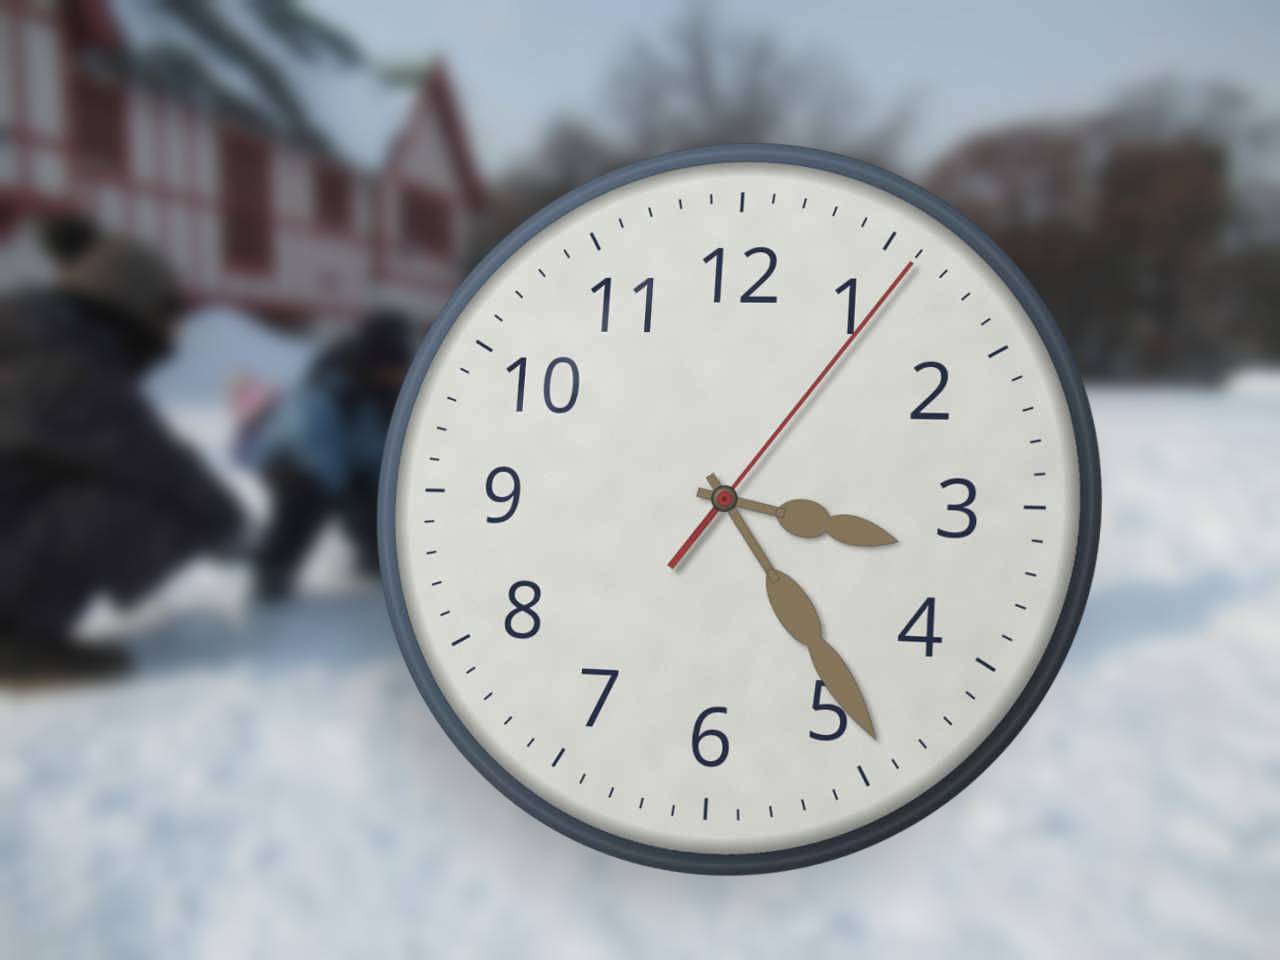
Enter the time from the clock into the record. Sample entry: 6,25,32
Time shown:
3,24,06
